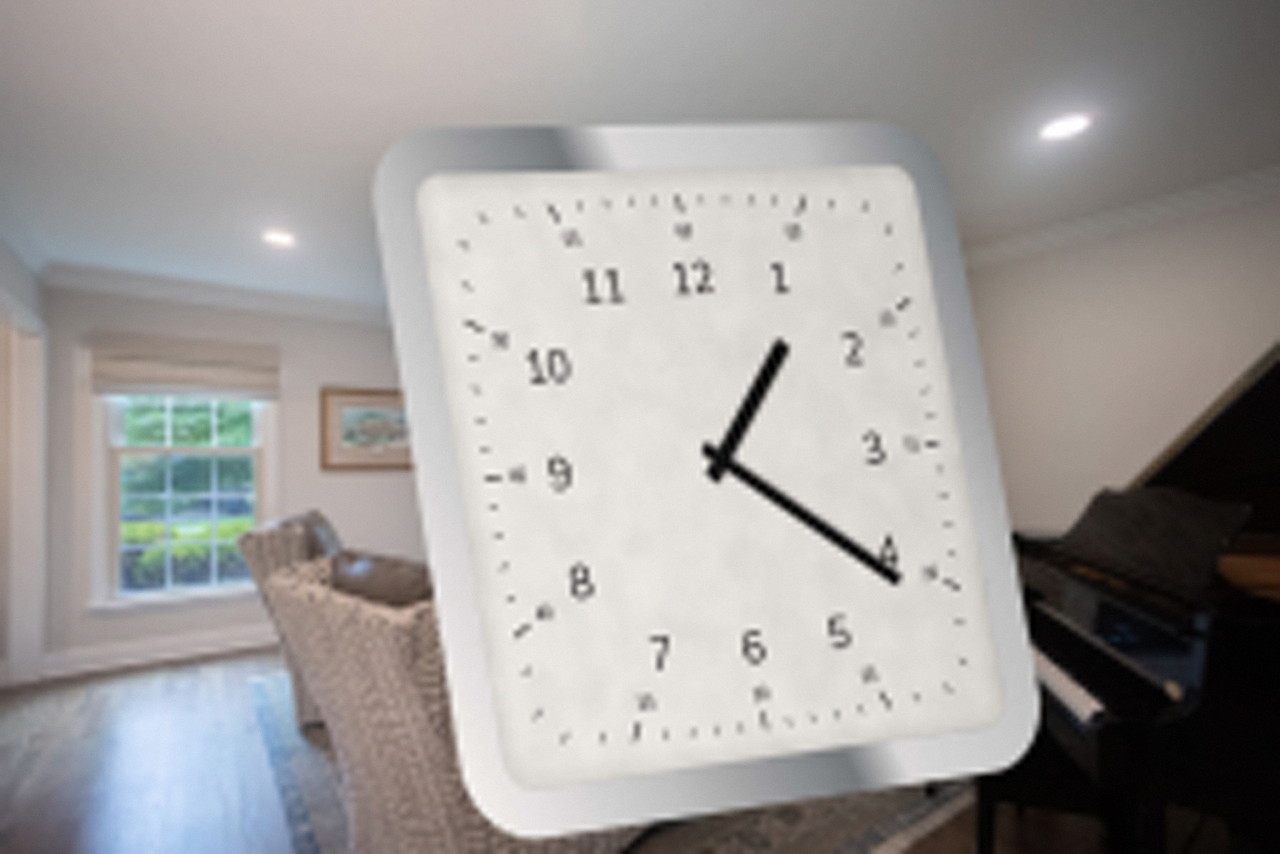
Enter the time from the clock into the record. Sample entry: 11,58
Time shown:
1,21
